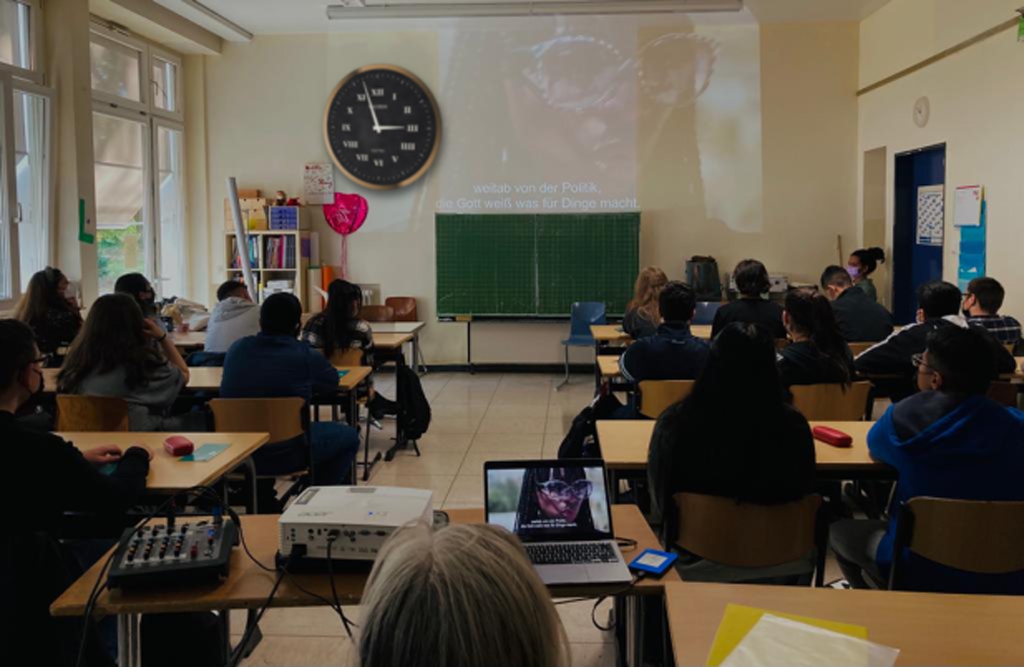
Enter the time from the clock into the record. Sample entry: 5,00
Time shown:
2,57
